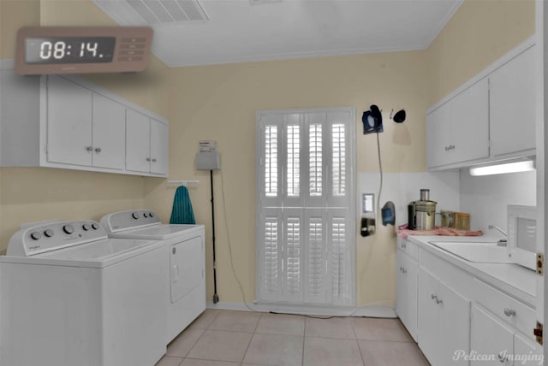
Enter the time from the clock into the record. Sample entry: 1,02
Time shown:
8,14
